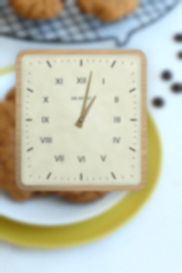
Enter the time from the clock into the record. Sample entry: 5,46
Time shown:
1,02
